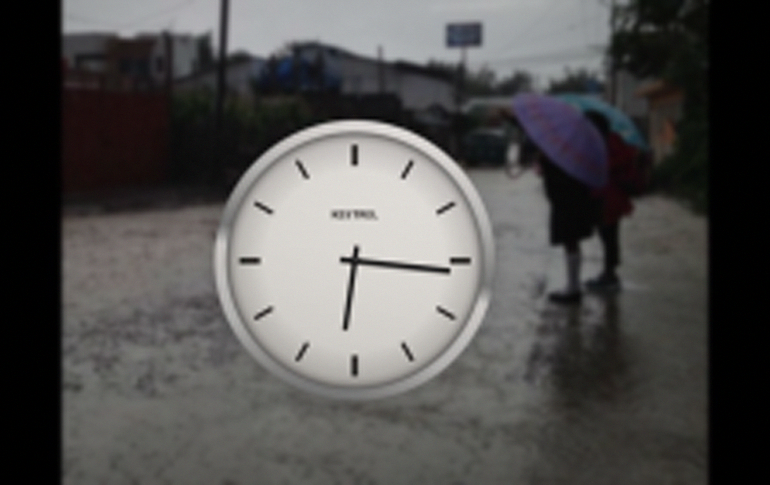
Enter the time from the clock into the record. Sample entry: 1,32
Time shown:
6,16
